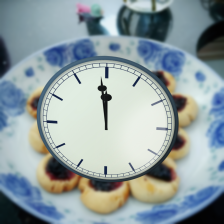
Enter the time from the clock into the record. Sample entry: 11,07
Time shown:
11,59
